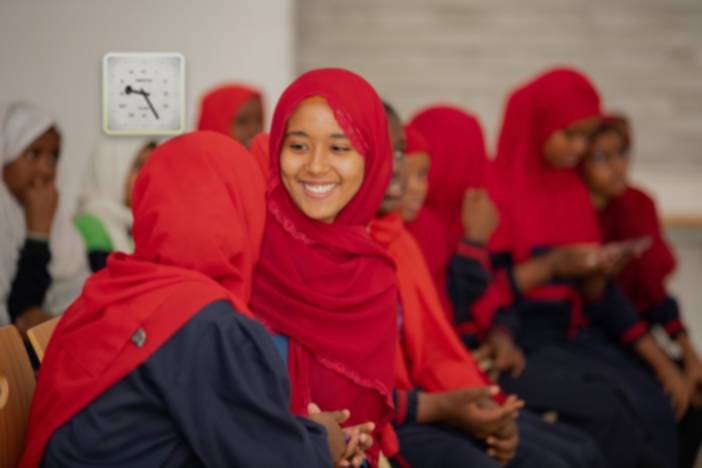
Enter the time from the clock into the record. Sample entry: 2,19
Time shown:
9,25
